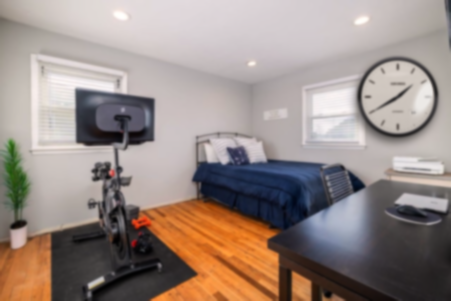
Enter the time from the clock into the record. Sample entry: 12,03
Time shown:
1,40
